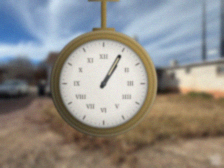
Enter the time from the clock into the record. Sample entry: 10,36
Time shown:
1,05
